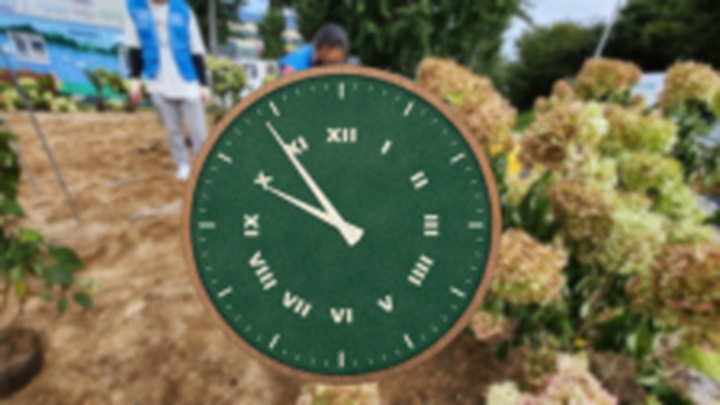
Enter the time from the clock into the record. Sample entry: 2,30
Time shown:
9,54
